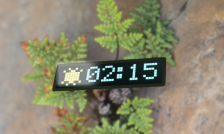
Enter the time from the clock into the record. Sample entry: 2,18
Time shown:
2,15
